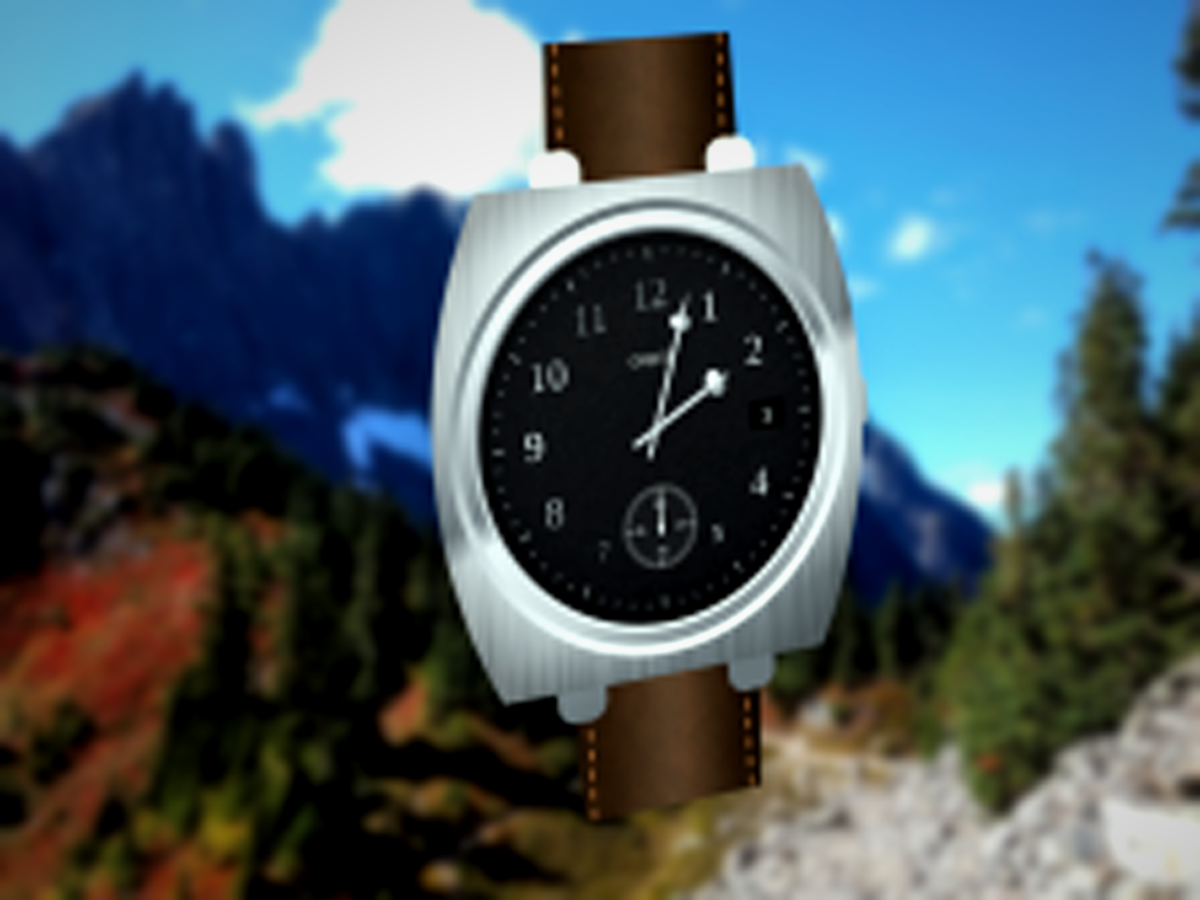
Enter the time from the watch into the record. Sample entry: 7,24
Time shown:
2,03
